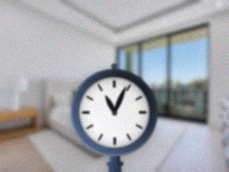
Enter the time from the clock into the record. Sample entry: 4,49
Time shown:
11,04
